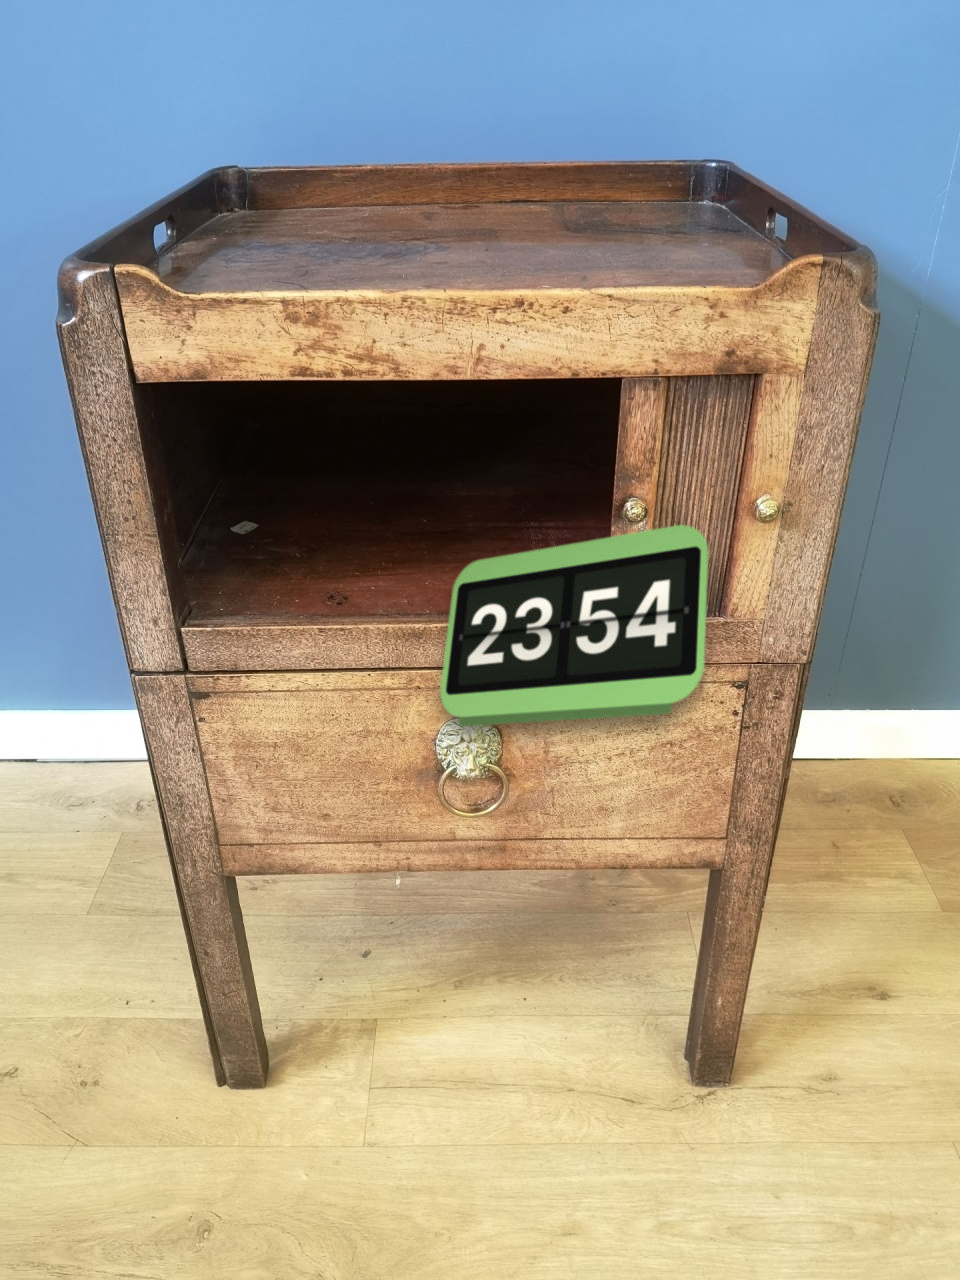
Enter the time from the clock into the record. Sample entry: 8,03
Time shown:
23,54
